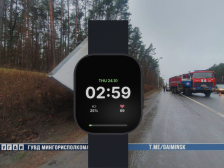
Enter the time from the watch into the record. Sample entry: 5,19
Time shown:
2,59
